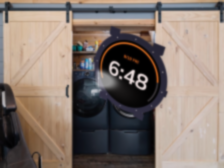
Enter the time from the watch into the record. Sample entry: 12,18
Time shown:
6,48
